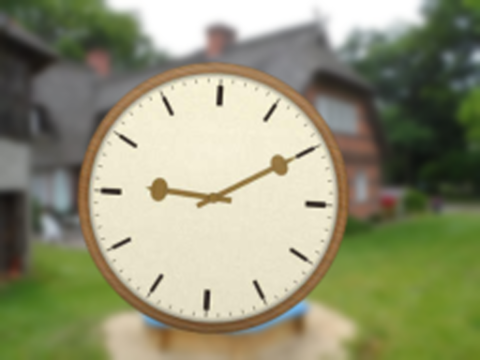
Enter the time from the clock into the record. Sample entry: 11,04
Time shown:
9,10
